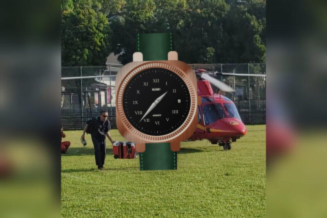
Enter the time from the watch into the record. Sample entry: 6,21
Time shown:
1,37
